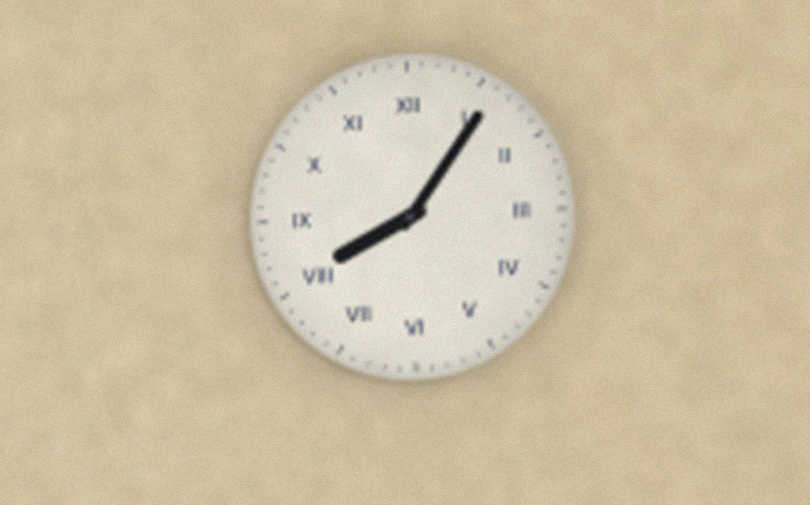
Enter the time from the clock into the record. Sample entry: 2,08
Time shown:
8,06
